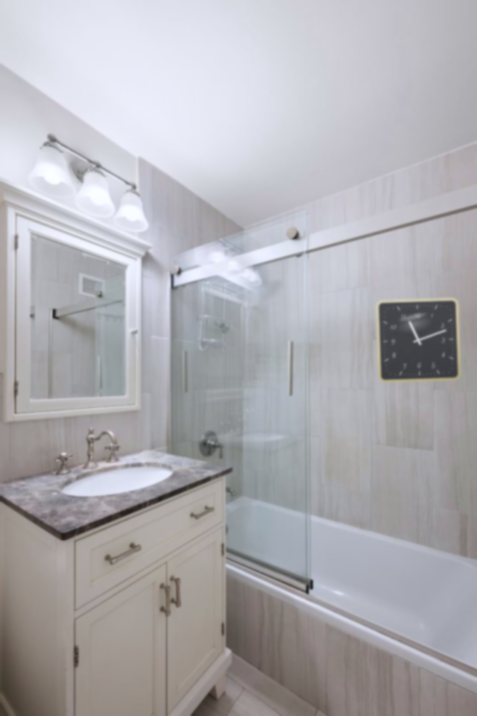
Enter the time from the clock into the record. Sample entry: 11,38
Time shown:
11,12
